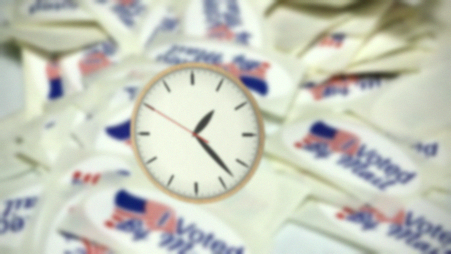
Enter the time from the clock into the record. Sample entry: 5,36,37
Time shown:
1,22,50
